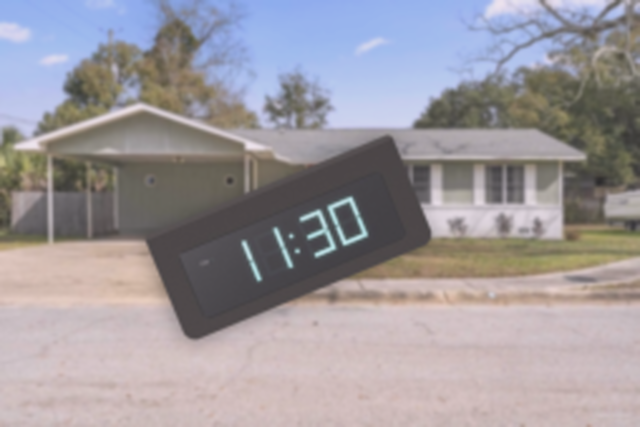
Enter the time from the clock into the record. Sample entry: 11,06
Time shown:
11,30
